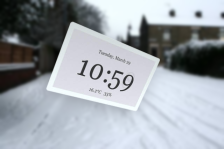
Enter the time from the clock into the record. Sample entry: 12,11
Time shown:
10,59
